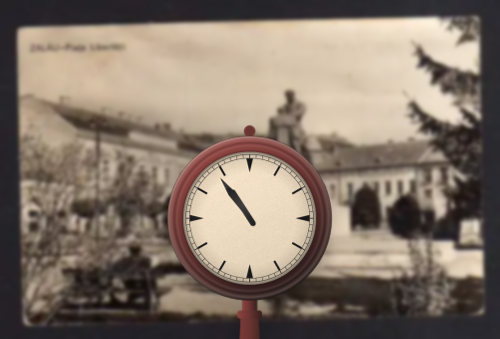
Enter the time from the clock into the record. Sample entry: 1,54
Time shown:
10,54
